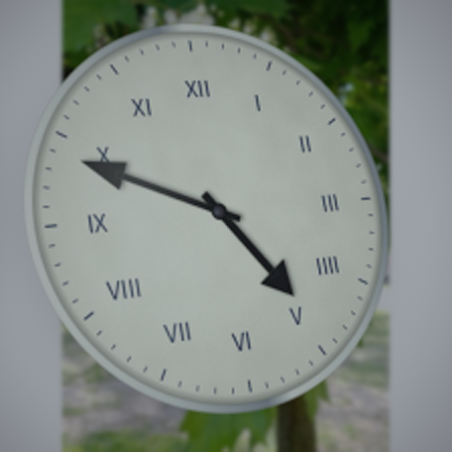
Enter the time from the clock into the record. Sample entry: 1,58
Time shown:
4,49
